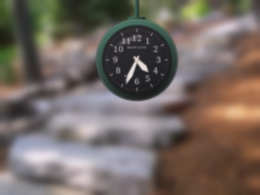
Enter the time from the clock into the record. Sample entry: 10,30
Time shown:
4,34
